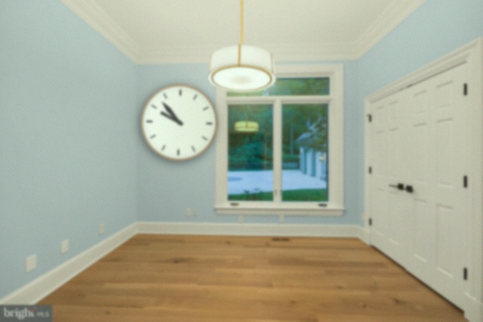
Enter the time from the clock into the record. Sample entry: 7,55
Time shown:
9,53
